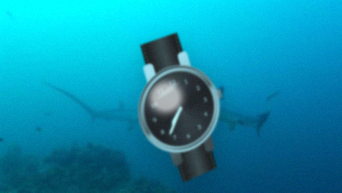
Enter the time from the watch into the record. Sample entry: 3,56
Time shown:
7,37
